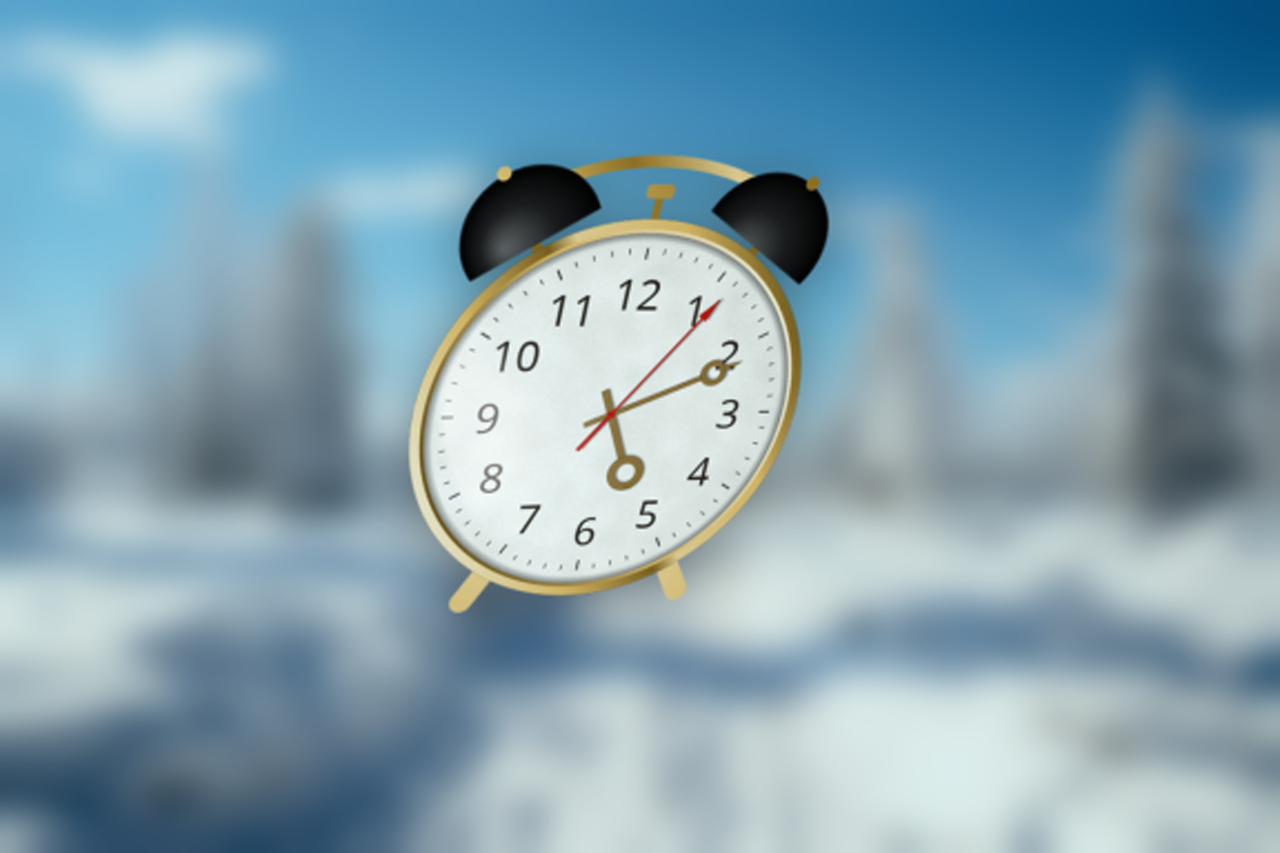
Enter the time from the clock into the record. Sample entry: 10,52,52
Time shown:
5,11,06
